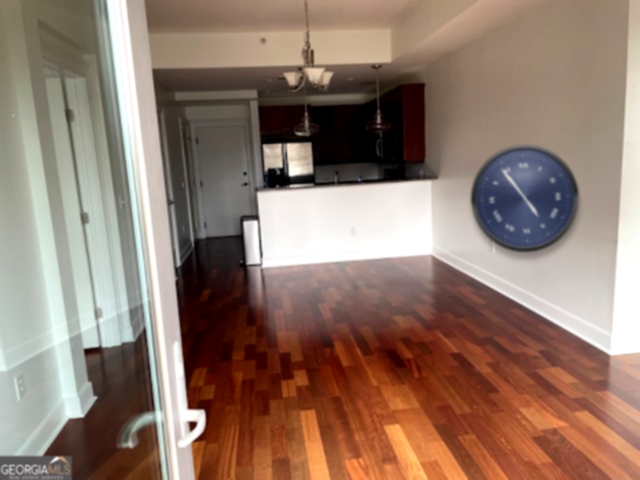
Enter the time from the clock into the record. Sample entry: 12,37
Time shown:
4,54
